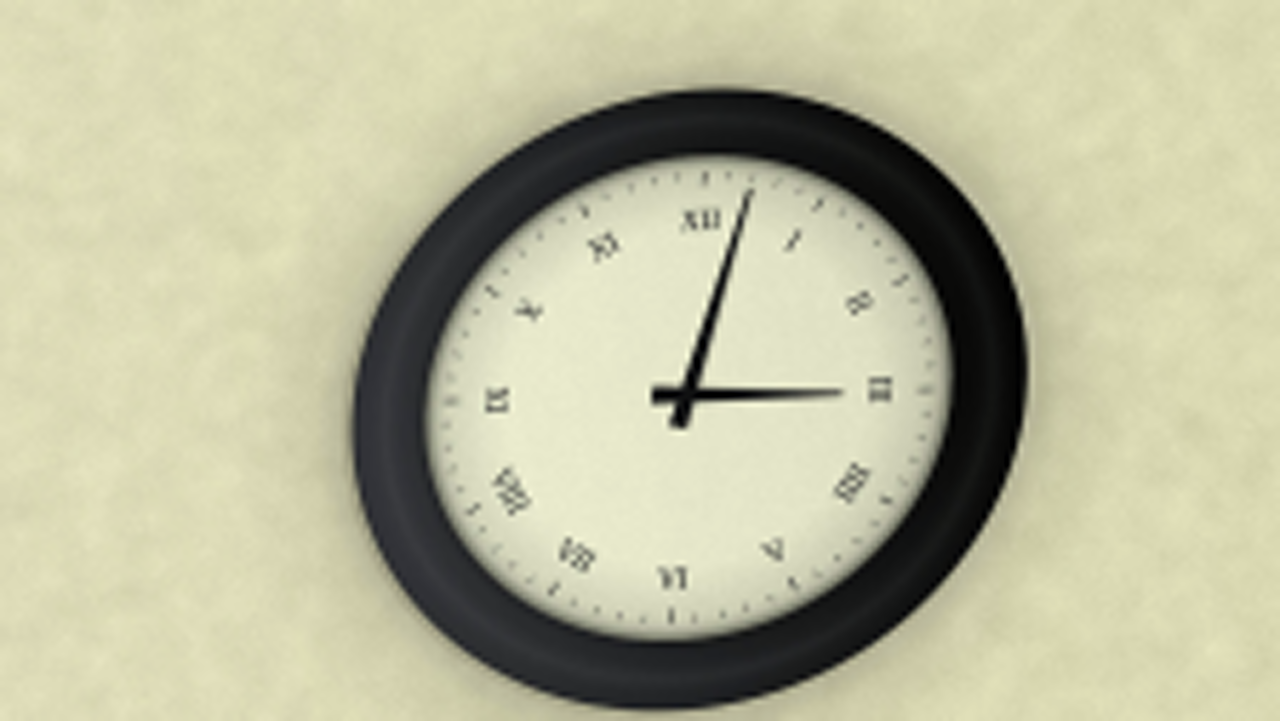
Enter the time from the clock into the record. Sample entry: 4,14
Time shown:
3,02
